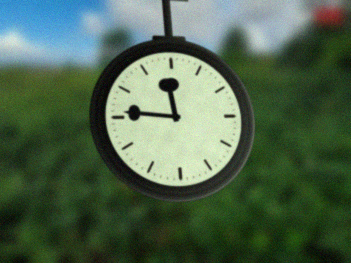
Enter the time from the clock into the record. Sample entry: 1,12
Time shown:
11,46
